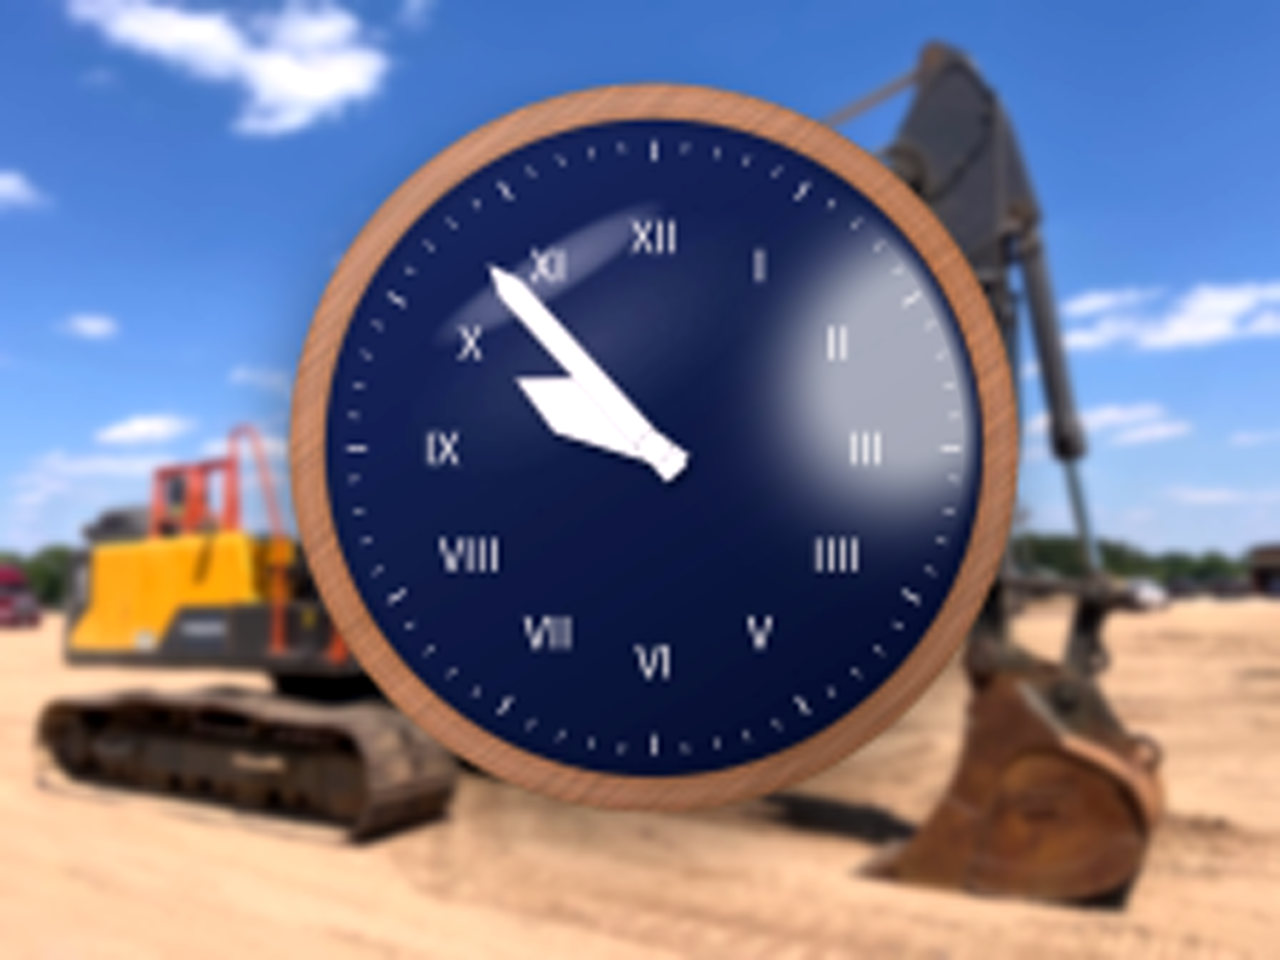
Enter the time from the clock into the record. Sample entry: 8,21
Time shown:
9,53
